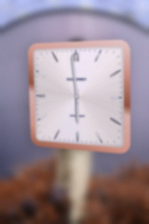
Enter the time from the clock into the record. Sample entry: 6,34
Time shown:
5,59
